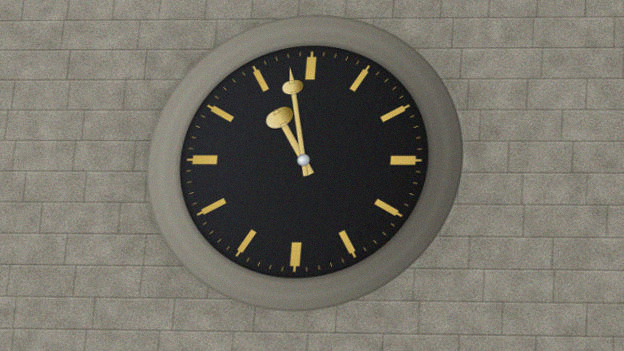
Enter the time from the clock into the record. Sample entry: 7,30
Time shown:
10,58
